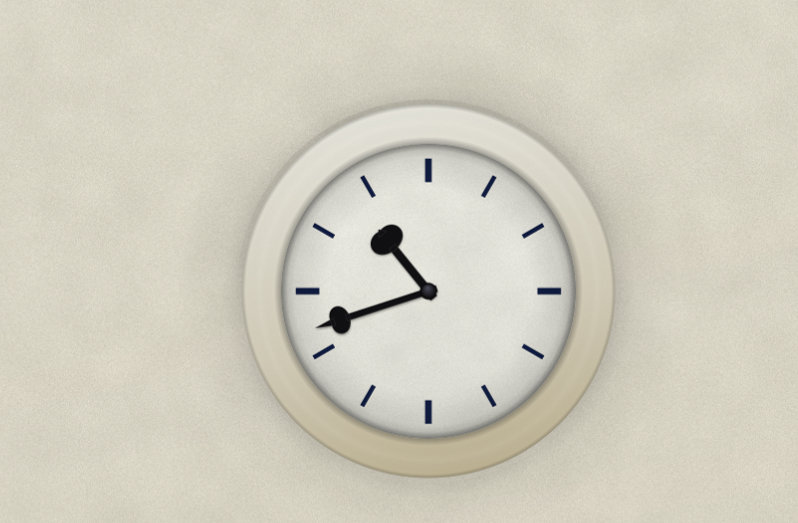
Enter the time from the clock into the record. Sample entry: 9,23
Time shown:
10,42
